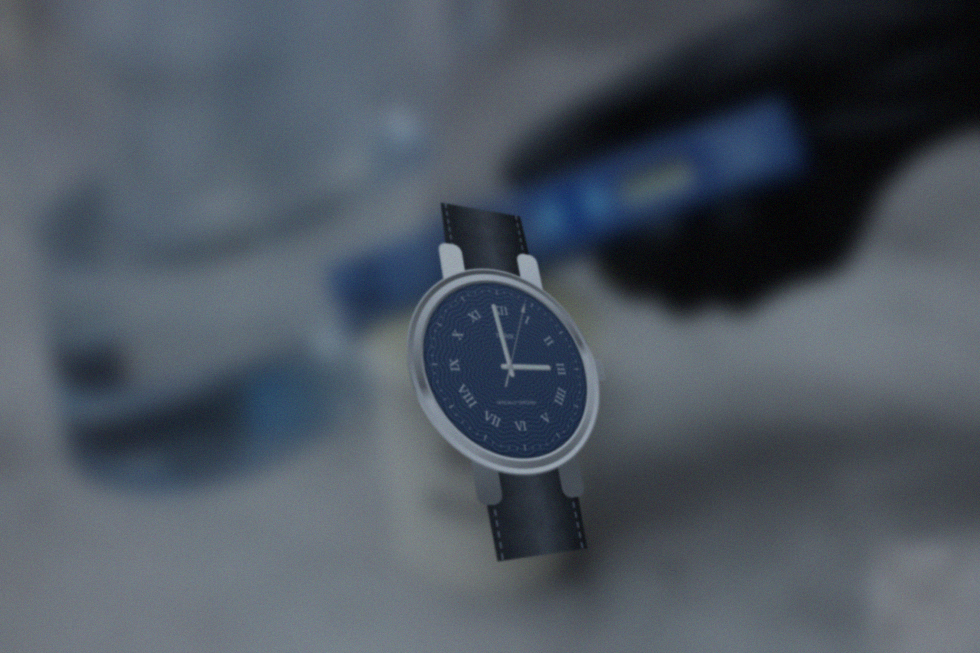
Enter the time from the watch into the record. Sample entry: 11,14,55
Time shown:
2,59,04
